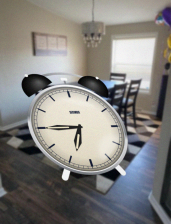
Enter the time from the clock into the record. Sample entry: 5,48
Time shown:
6,45
